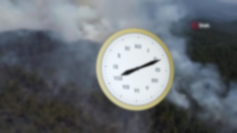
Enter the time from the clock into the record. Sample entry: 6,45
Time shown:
8,11
